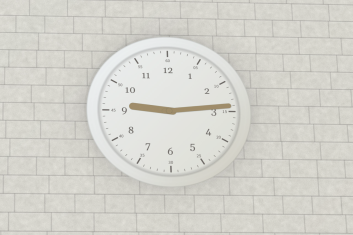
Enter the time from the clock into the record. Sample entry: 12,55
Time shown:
9,14
